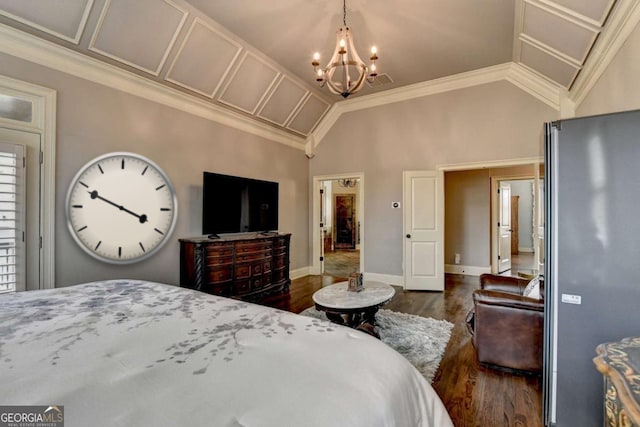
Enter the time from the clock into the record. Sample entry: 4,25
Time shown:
3,49
